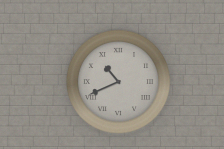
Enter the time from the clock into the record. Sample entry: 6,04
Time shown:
10,41
